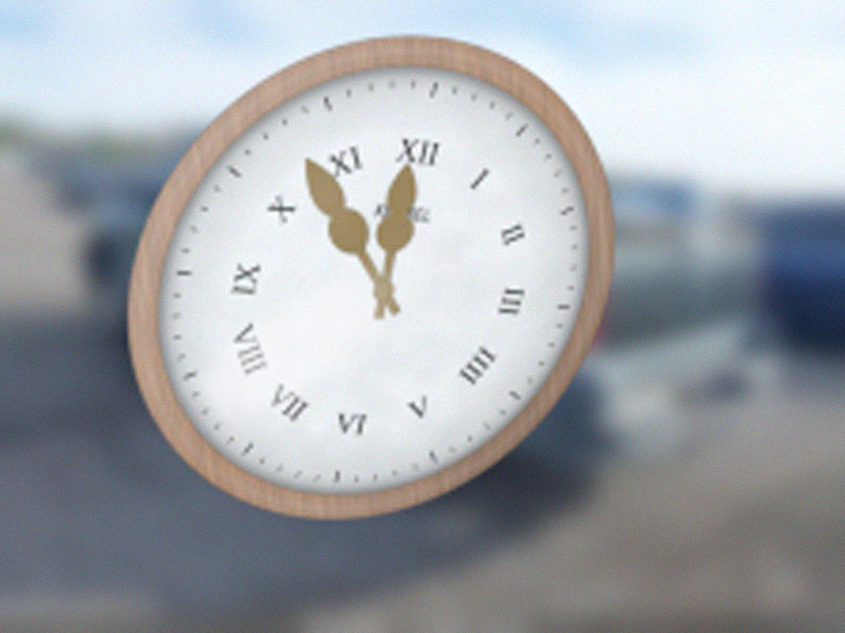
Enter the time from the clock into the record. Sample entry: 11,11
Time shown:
11,53
